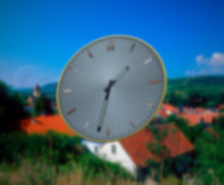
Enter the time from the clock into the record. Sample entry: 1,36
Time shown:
1,32
